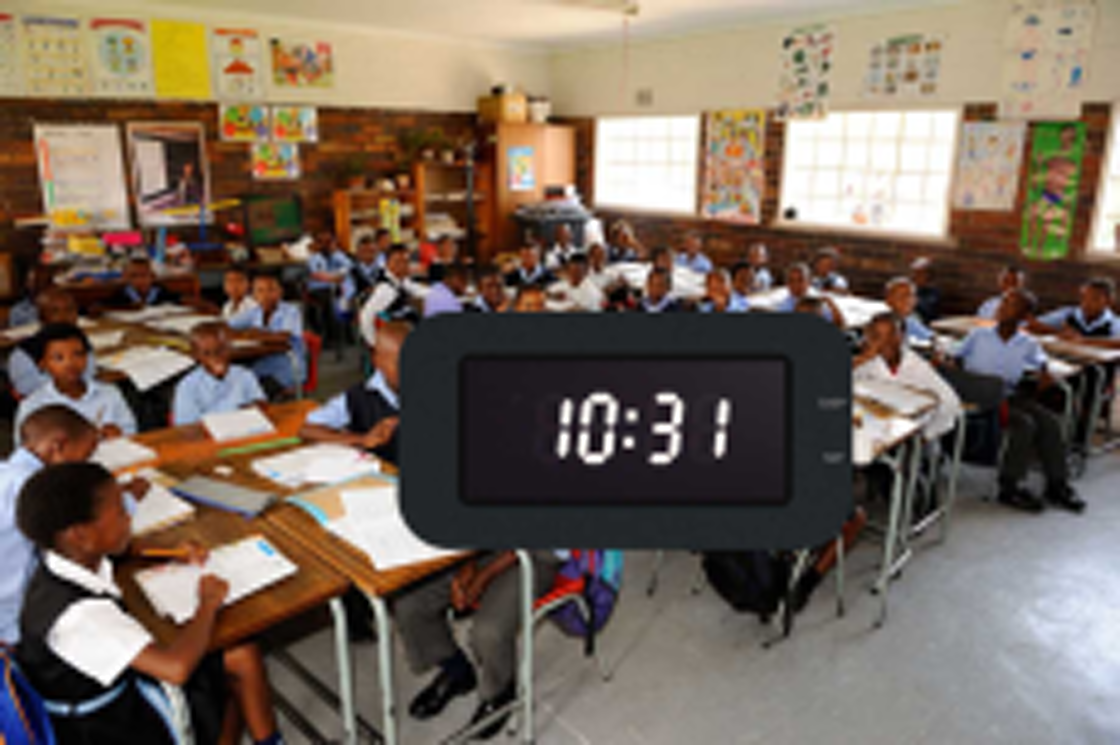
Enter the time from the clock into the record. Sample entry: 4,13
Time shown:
10,31
